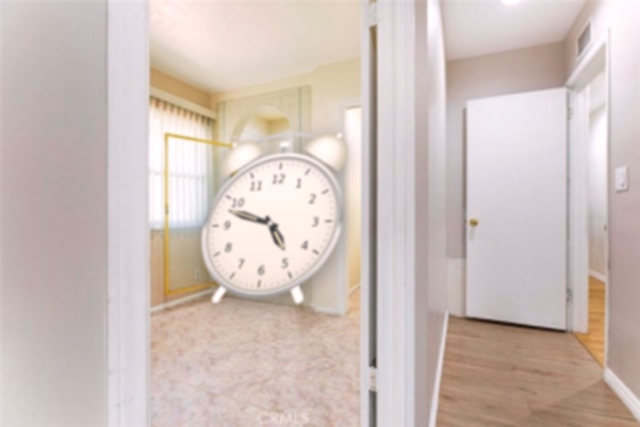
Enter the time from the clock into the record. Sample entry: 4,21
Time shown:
4,48
